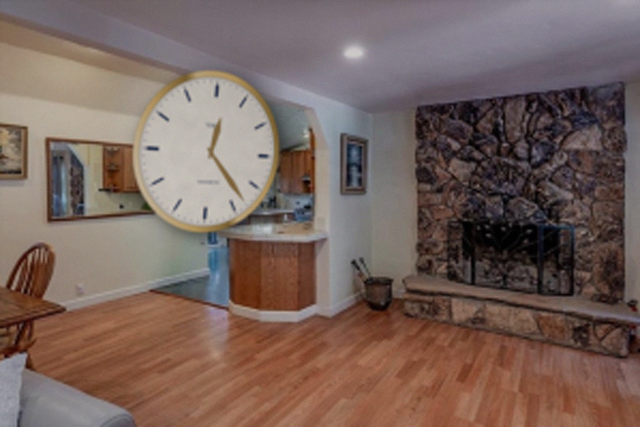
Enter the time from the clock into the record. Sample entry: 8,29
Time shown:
12,23
